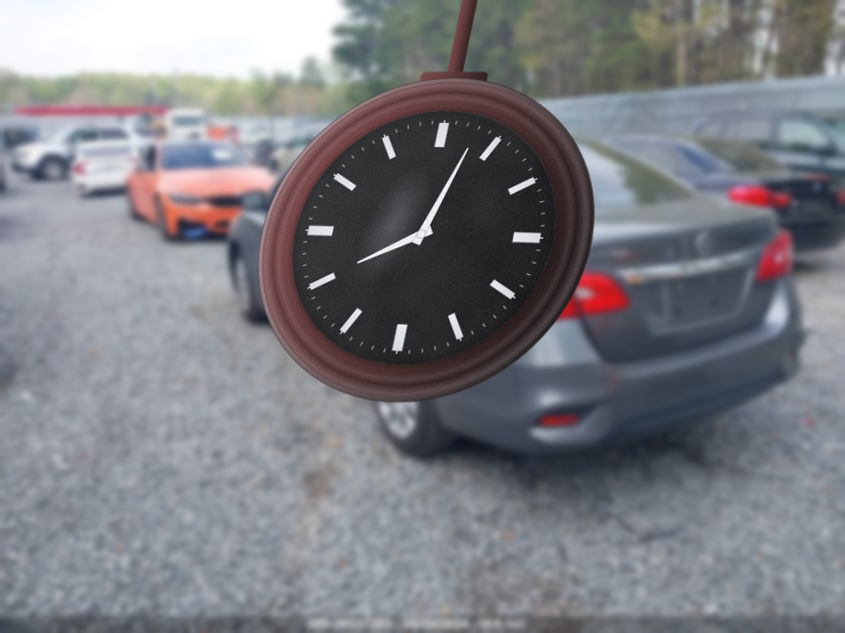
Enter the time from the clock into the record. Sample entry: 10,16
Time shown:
8,03
